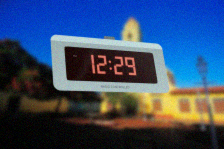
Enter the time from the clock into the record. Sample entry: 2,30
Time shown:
12,29
